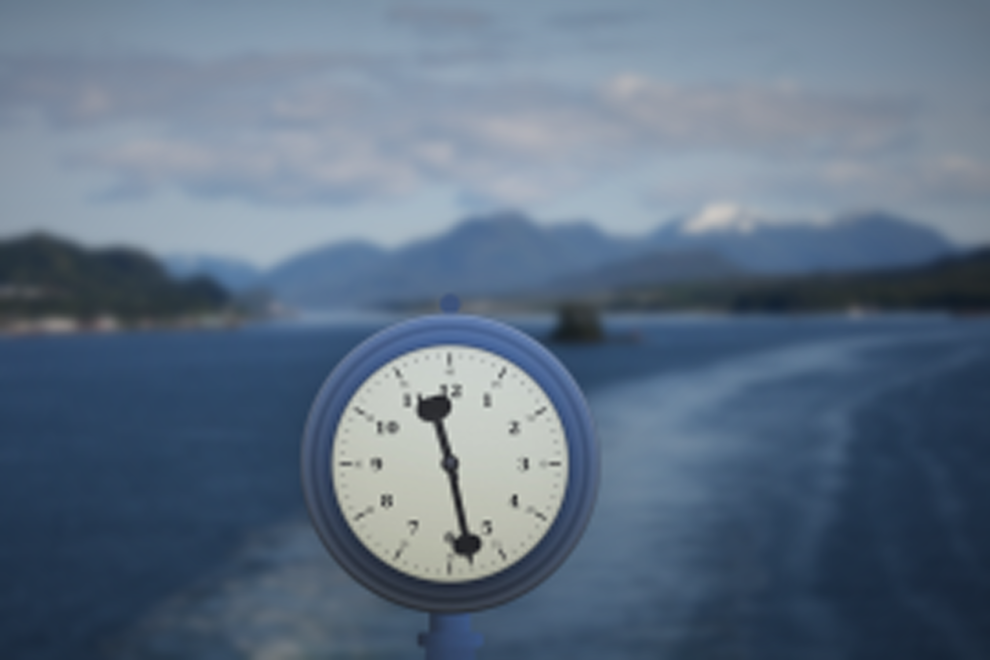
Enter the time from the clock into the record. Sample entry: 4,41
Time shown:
11,28
